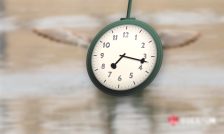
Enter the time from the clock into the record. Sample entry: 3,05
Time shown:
7,17
